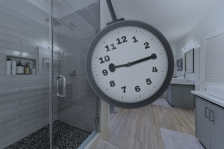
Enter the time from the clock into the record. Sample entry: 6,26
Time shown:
9,15
